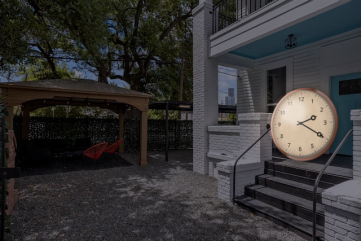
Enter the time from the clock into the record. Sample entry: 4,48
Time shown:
2,20
